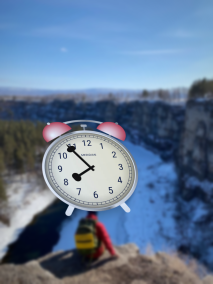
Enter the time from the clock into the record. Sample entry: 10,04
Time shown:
7,54
